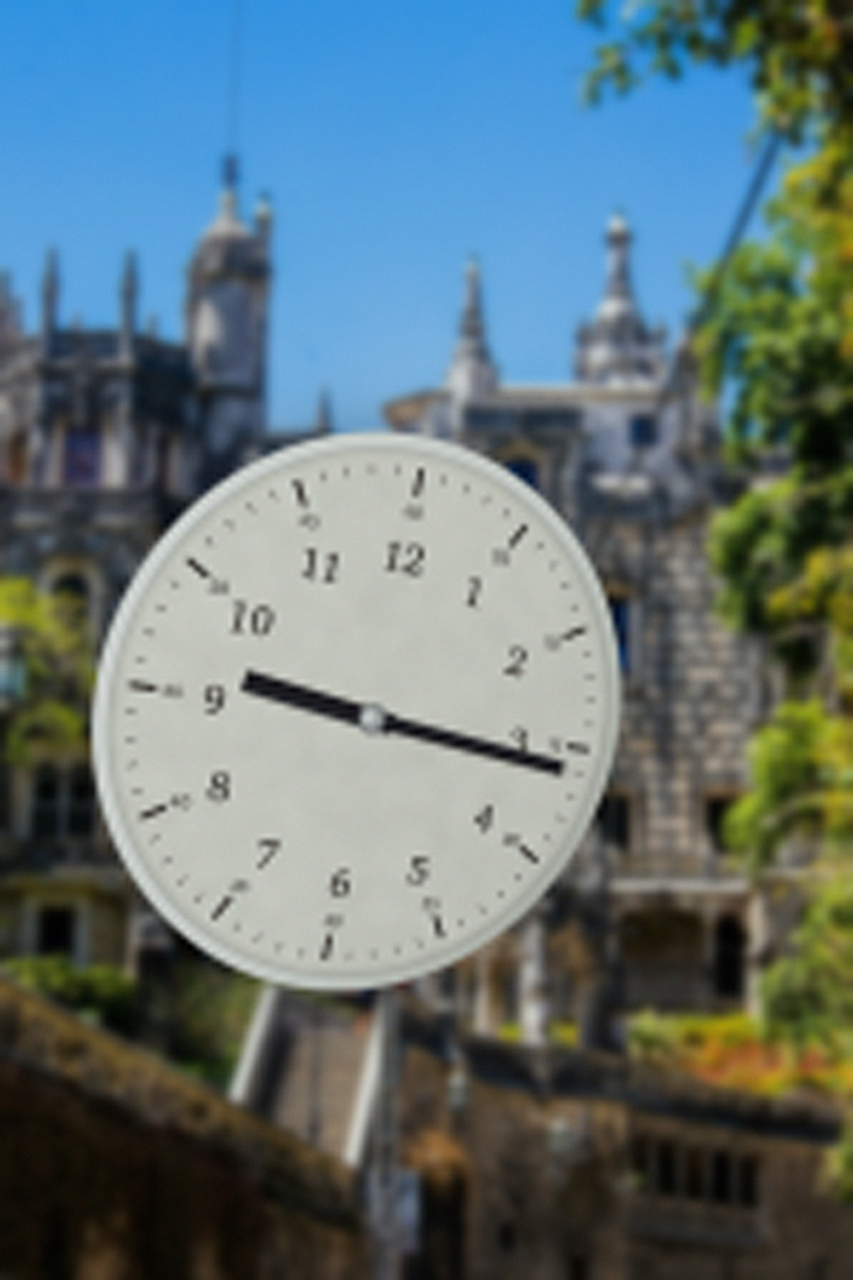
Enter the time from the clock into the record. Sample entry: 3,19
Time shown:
9,16
